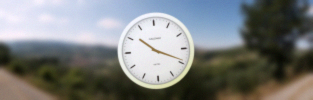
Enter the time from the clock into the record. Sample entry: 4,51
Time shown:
10,19
